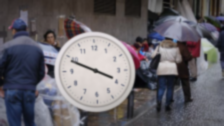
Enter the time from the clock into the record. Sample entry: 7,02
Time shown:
3,49
